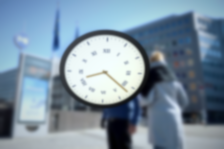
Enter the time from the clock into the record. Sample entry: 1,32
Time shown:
8,22
